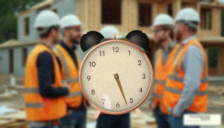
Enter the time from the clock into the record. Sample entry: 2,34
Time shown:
5,27
